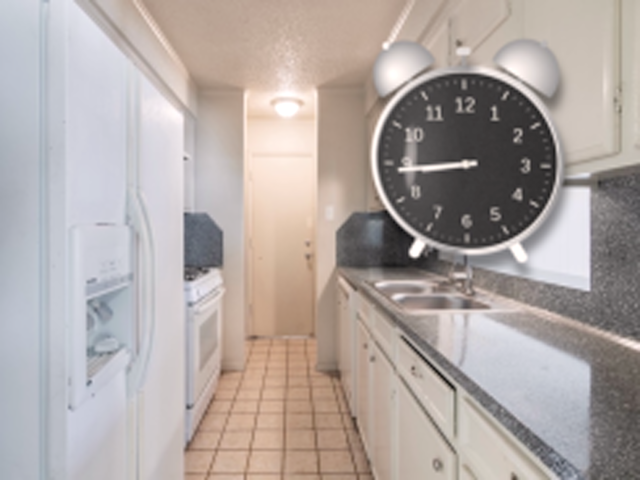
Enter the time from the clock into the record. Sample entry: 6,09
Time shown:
8,44
